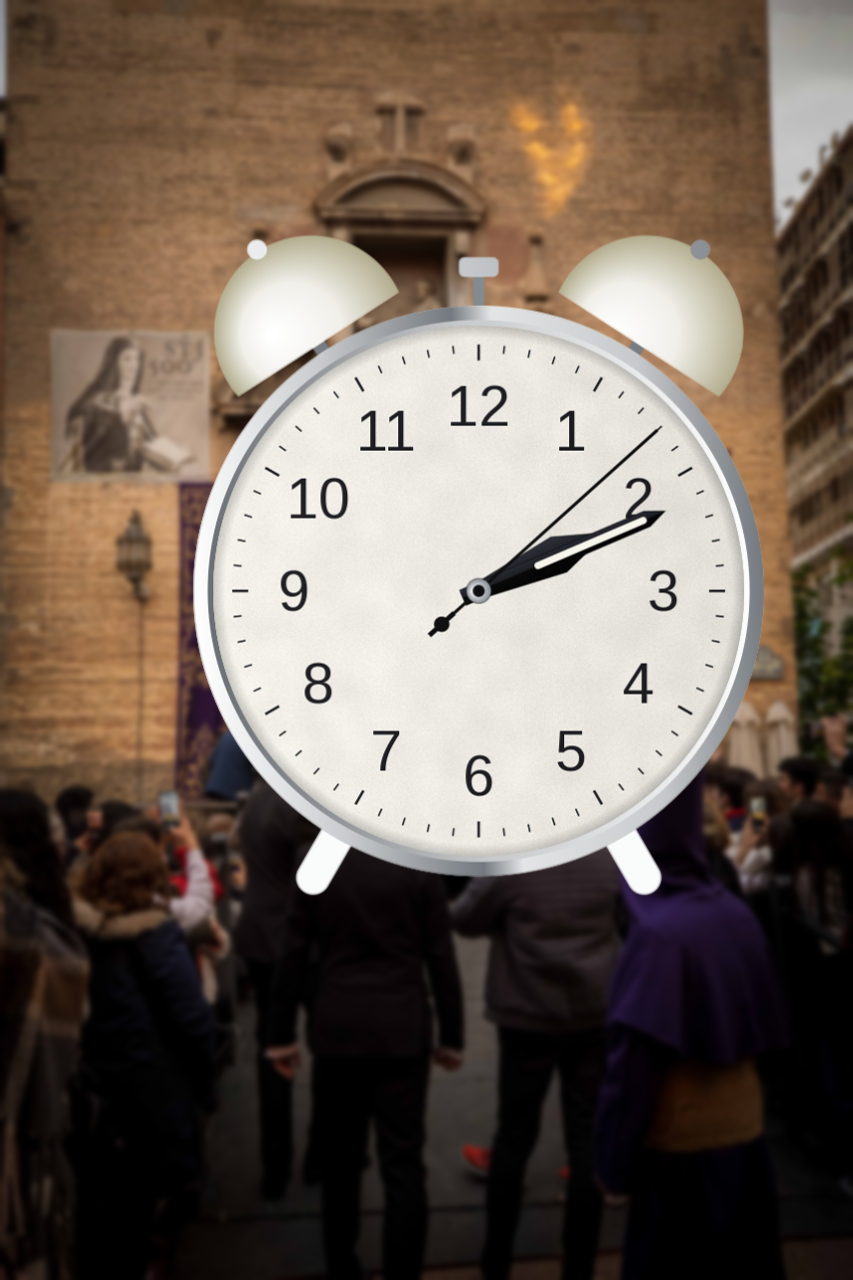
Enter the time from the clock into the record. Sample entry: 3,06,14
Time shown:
2,11,08
